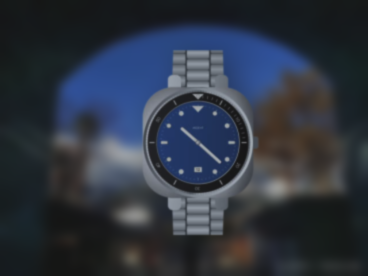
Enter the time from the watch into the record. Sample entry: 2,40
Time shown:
10,22
